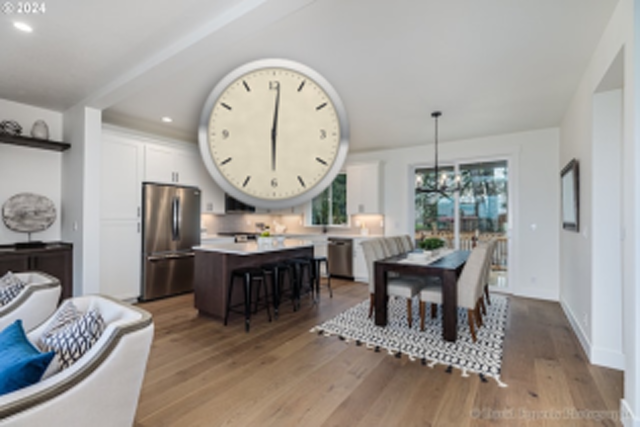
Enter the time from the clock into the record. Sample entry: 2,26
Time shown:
6,01
